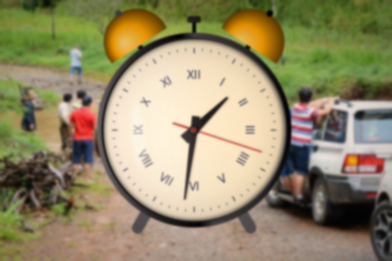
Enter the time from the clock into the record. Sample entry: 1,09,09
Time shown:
1,31,18
